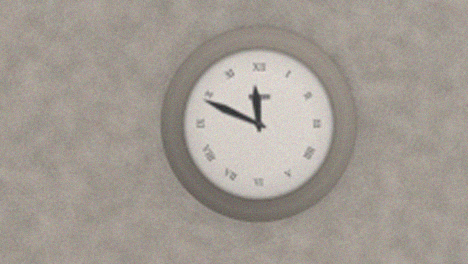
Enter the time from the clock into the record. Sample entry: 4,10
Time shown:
11,49
